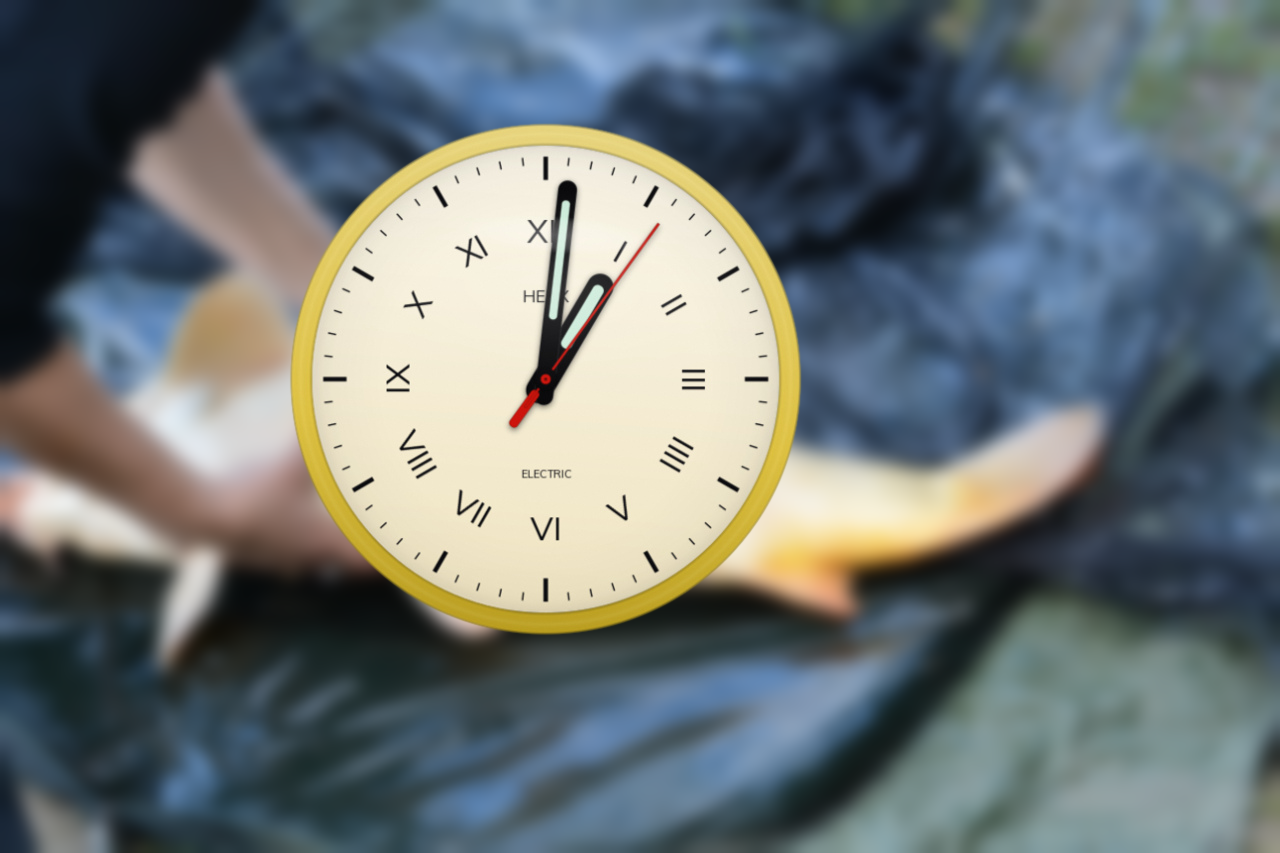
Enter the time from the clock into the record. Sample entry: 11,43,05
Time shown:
1,01,06
